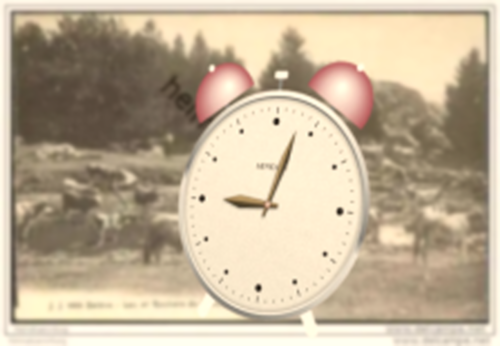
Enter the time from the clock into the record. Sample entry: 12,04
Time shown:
9,03
